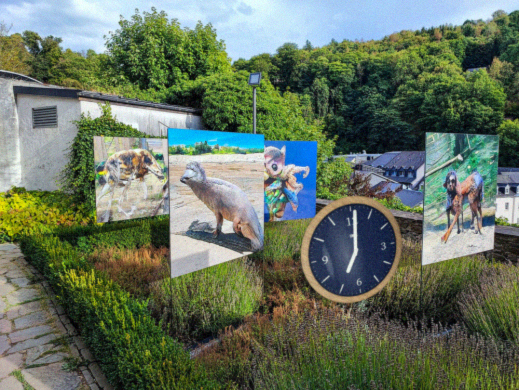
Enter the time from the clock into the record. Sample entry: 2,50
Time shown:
7,01
